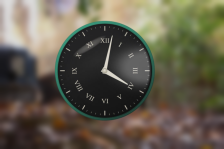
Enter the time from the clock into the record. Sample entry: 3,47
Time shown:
4,02
